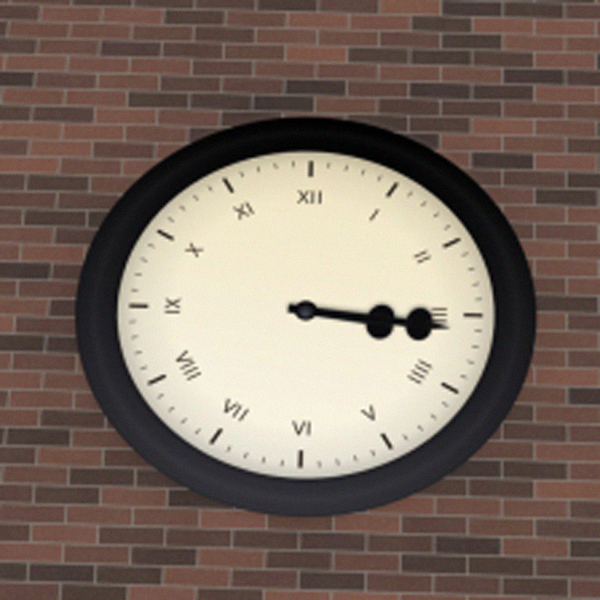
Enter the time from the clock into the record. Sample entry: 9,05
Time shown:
3,16
